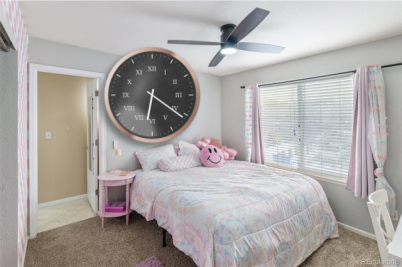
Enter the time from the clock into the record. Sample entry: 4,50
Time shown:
6,21
